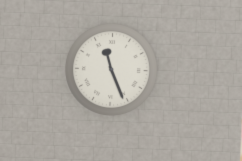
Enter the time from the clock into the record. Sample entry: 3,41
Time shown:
11,26
